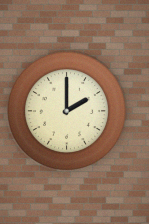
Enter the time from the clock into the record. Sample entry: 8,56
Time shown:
2,00
